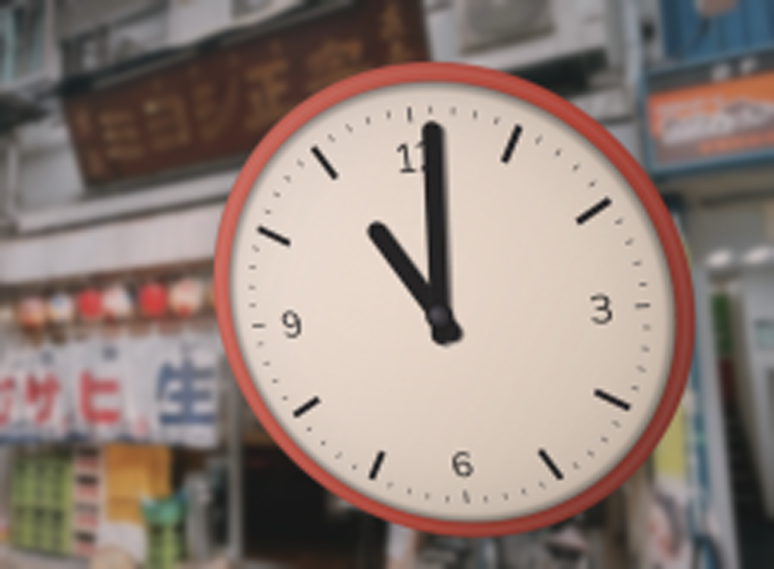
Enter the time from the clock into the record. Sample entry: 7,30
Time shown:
11,01
